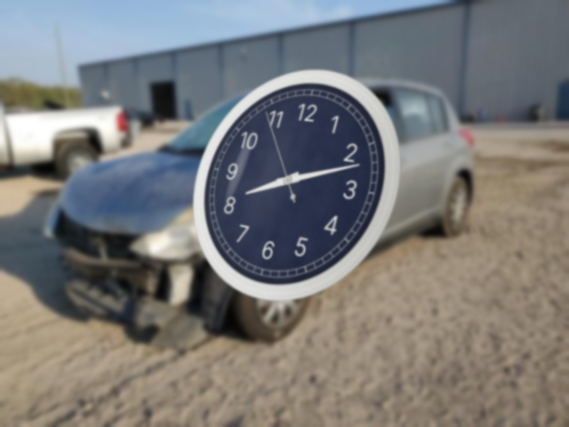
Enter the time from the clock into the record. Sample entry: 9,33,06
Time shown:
8,11,54
